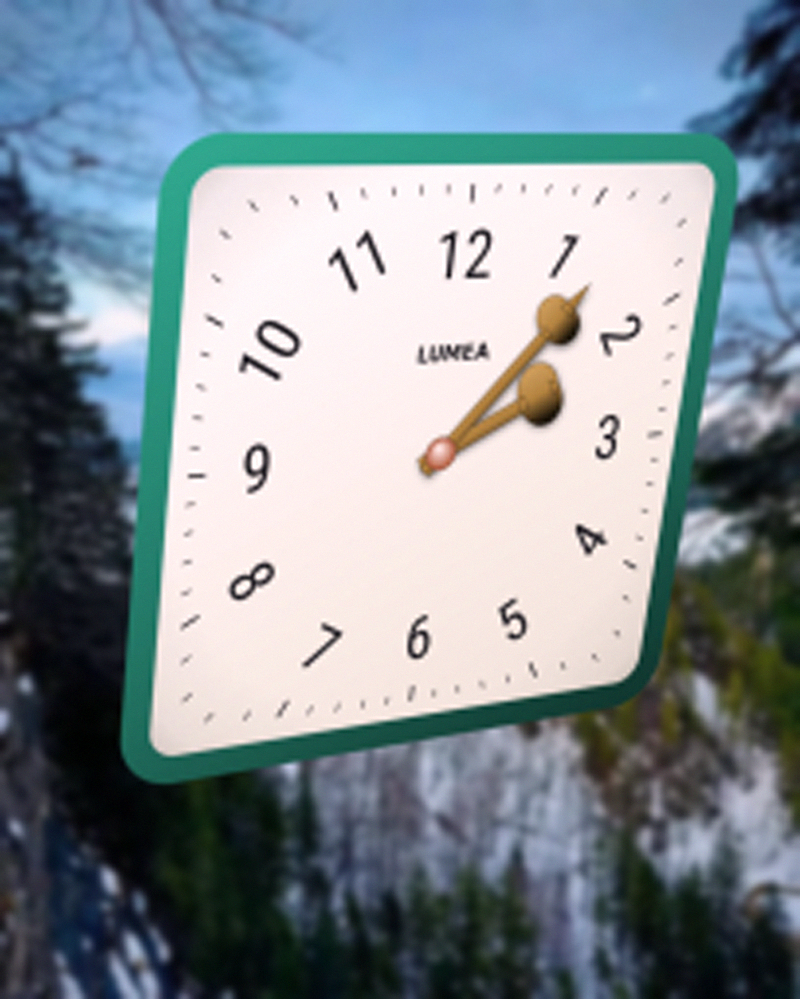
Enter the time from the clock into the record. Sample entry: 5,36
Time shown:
2,07
